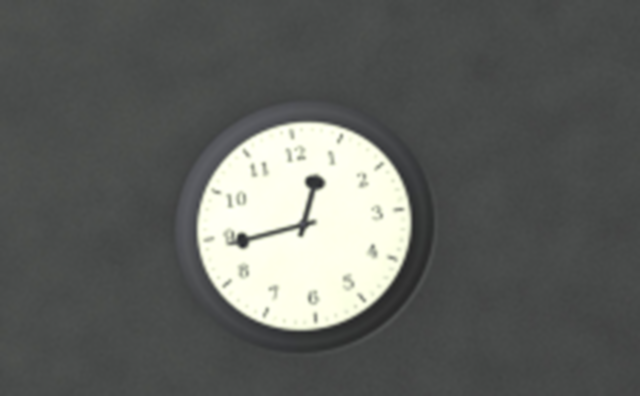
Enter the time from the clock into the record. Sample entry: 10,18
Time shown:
12,44
